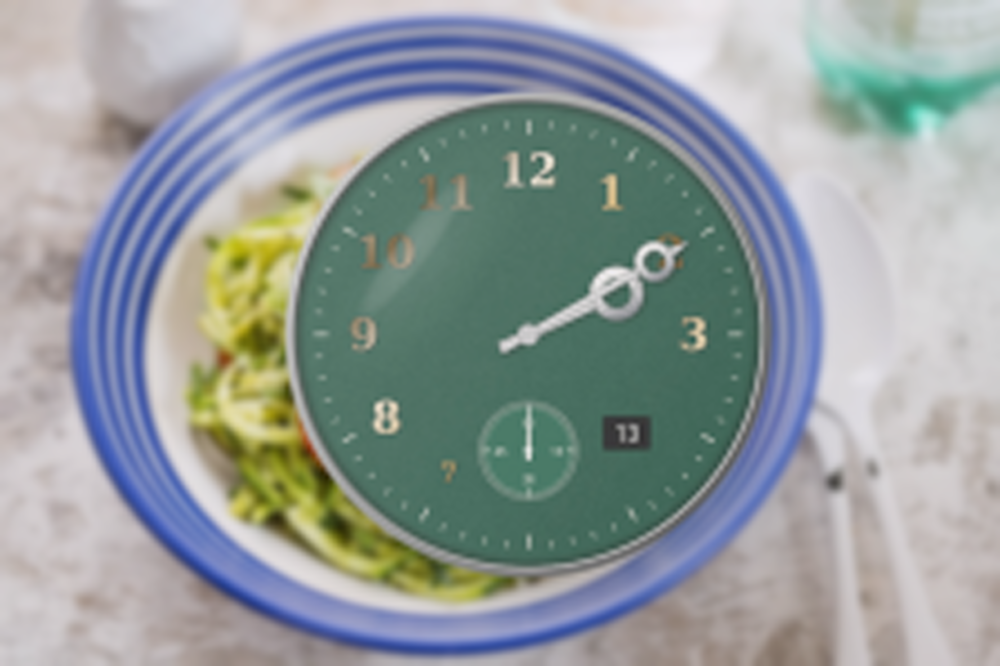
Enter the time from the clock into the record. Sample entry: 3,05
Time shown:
2,10
